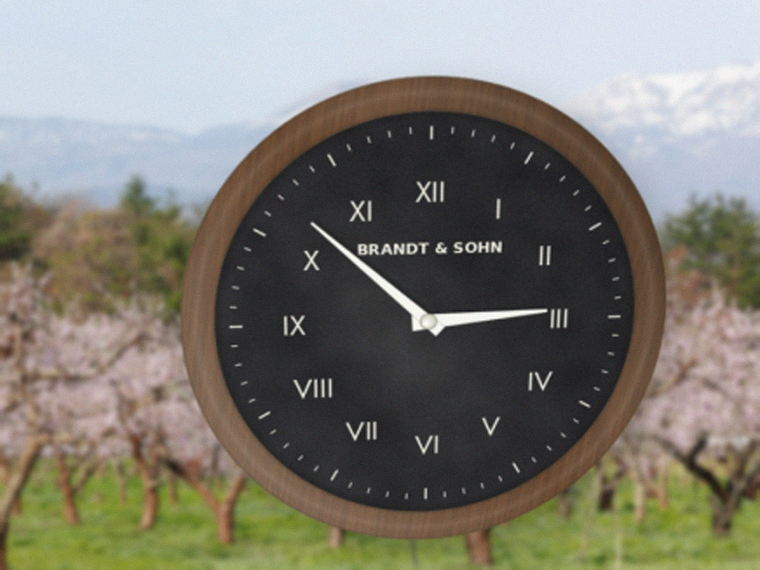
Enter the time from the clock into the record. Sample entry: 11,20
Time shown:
2,52
